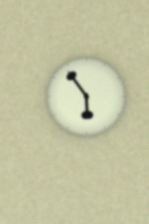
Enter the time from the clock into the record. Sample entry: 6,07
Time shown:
5,54
